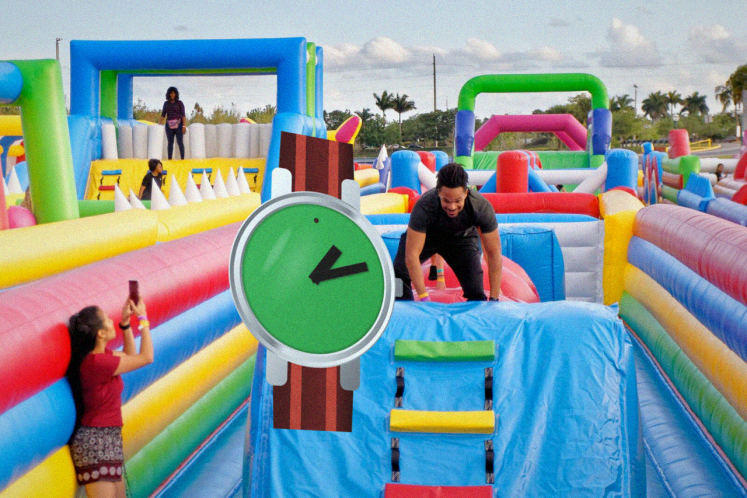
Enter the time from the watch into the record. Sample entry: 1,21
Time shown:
1,12
